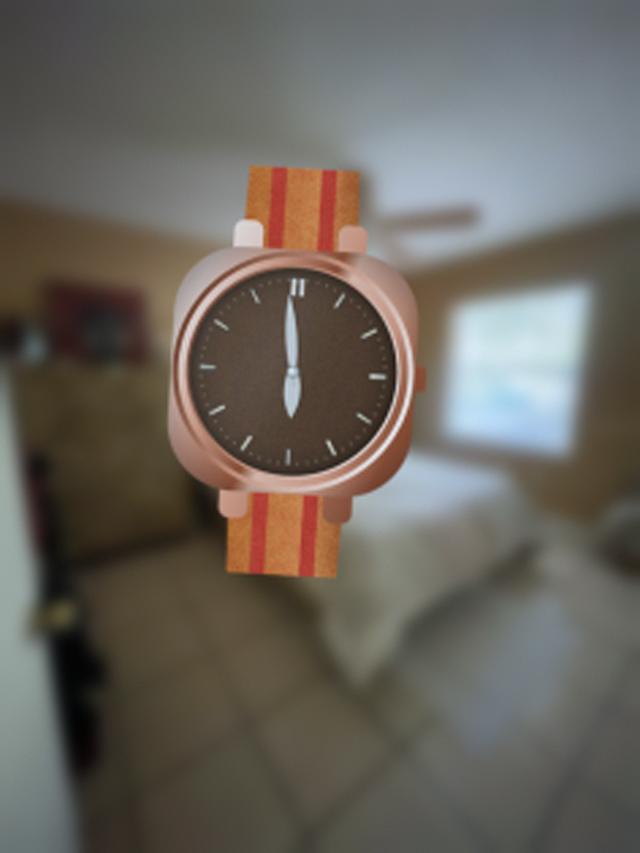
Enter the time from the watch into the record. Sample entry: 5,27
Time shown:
5,59
